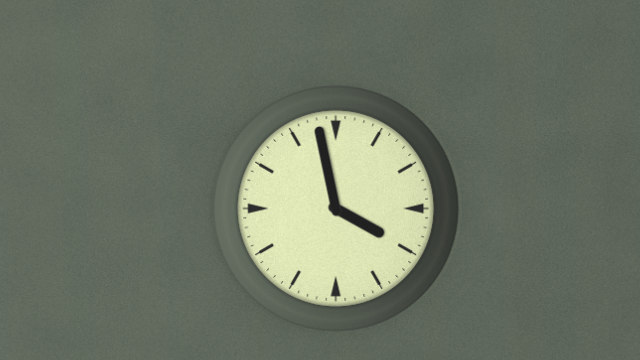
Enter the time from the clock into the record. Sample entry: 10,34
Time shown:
3,58
